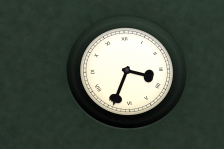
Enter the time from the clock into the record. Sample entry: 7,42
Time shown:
3,34
